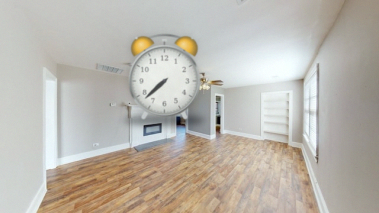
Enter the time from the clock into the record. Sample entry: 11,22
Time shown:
7,38
